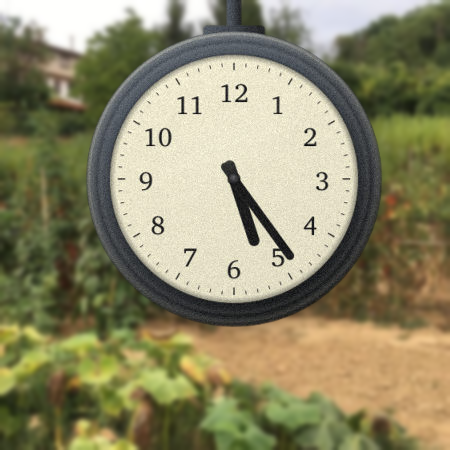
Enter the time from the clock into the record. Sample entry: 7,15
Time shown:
5,24
